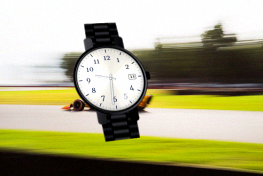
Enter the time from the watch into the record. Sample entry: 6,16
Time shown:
9,31
